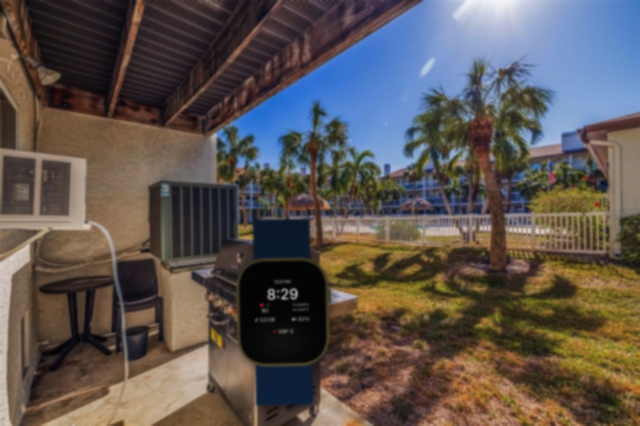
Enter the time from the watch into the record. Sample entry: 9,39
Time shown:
8,29
